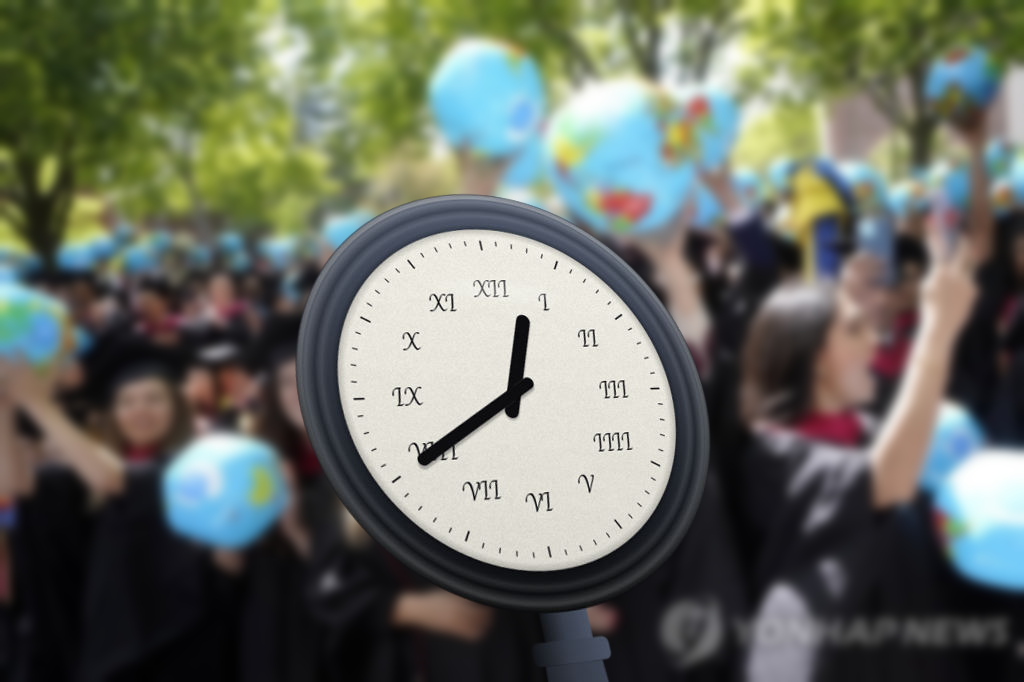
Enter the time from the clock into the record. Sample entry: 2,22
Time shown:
12,40
